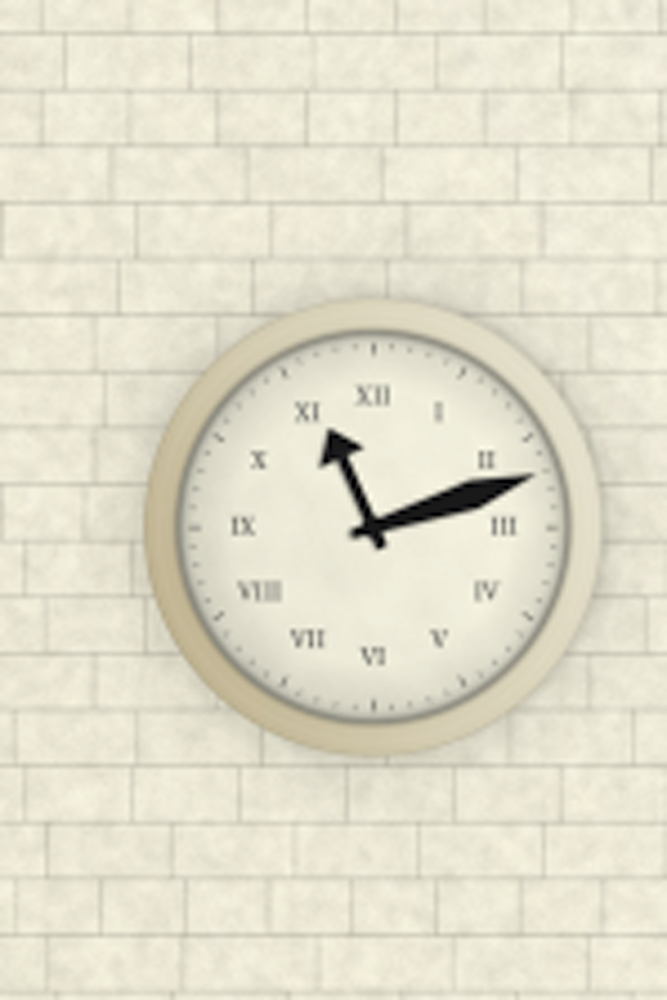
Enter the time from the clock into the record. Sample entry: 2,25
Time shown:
11,12
